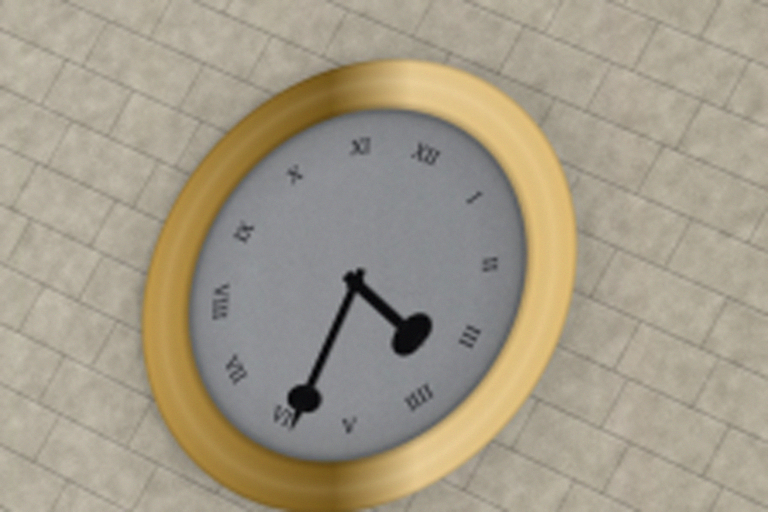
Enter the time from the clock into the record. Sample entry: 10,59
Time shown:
3,29
